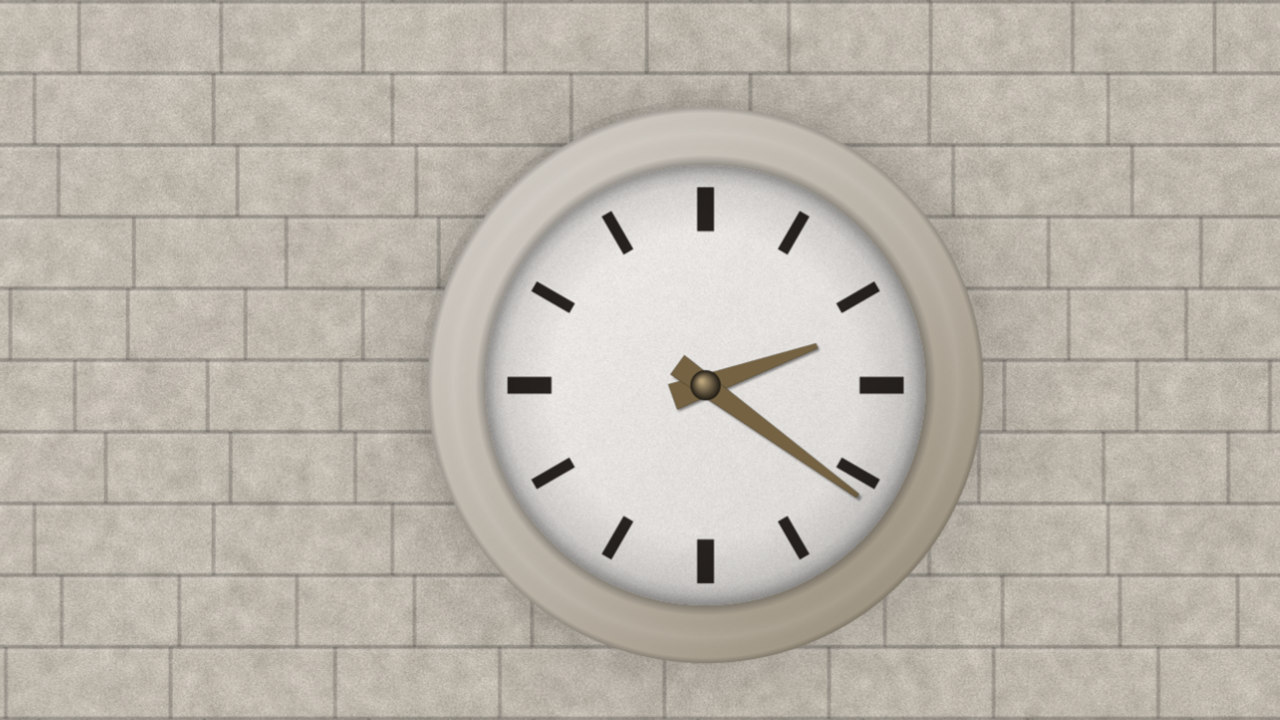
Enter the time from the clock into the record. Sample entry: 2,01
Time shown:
2,21
